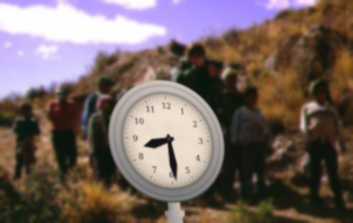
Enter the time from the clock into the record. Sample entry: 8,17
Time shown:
8,29
